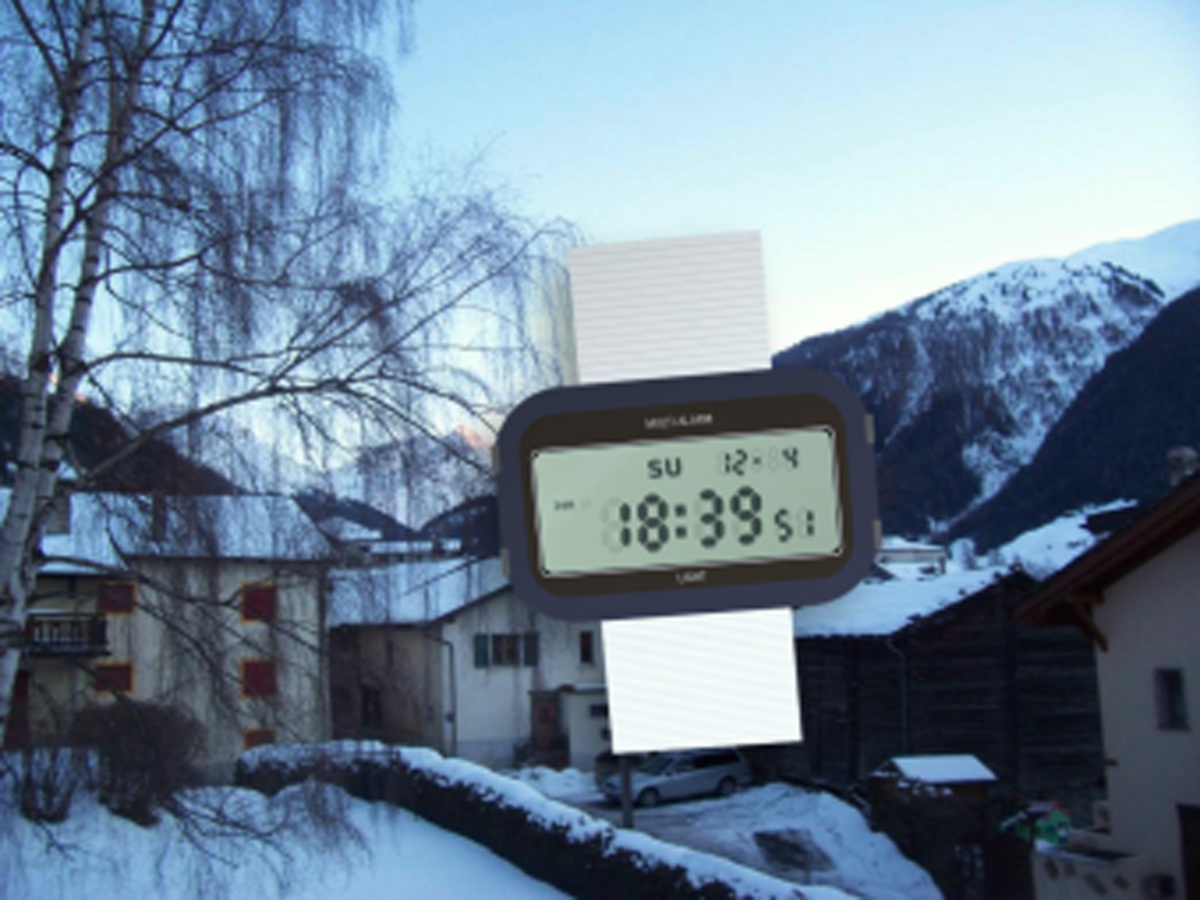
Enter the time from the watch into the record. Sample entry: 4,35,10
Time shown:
18,39,51
